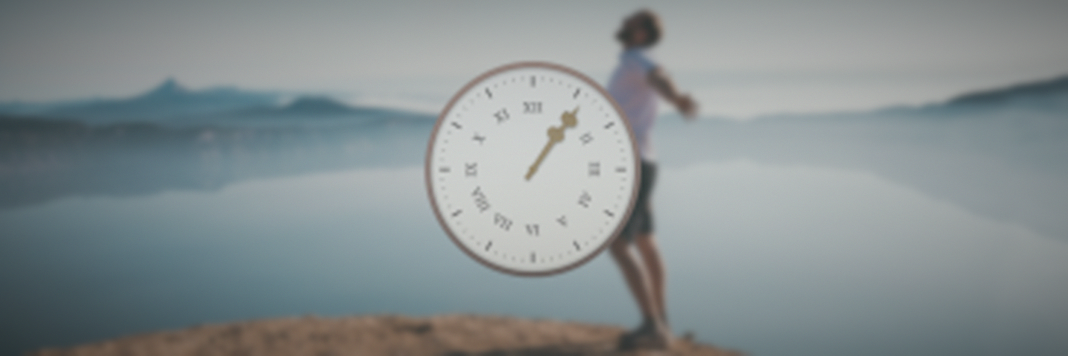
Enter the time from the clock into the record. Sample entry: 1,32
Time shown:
1,06
